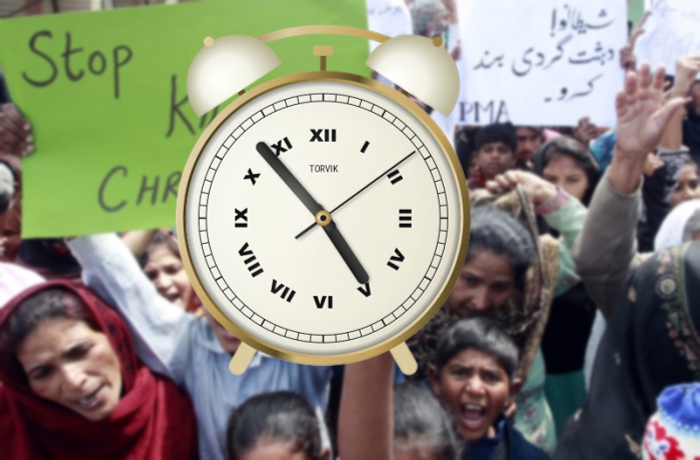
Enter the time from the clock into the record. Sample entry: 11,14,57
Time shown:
4,53,09
